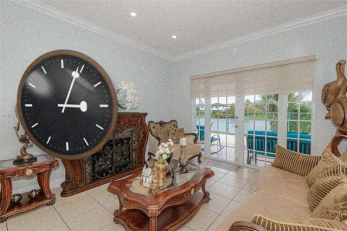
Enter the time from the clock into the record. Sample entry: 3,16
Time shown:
3,04
